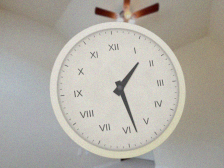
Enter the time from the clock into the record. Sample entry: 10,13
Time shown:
1,28
